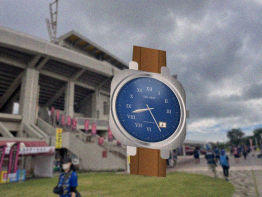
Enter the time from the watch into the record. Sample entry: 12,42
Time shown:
8,25
